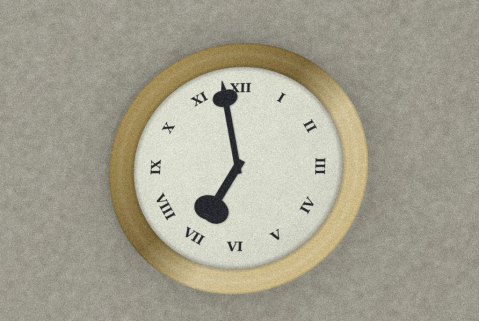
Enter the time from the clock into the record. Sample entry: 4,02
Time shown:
6,58
